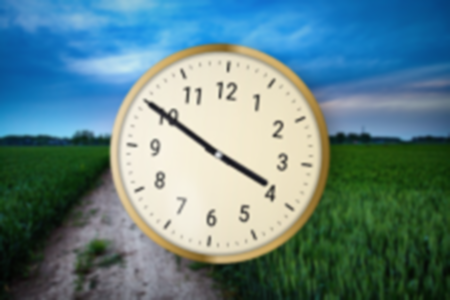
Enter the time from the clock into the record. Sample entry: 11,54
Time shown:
3,50
